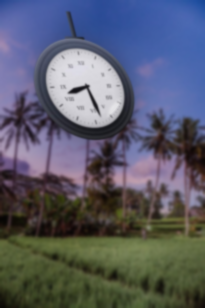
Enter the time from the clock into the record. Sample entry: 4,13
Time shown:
8,28
